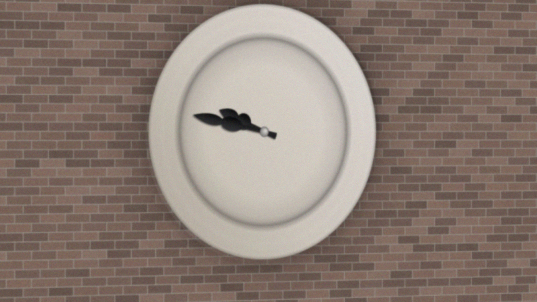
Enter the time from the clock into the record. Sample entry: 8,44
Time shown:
9,47
